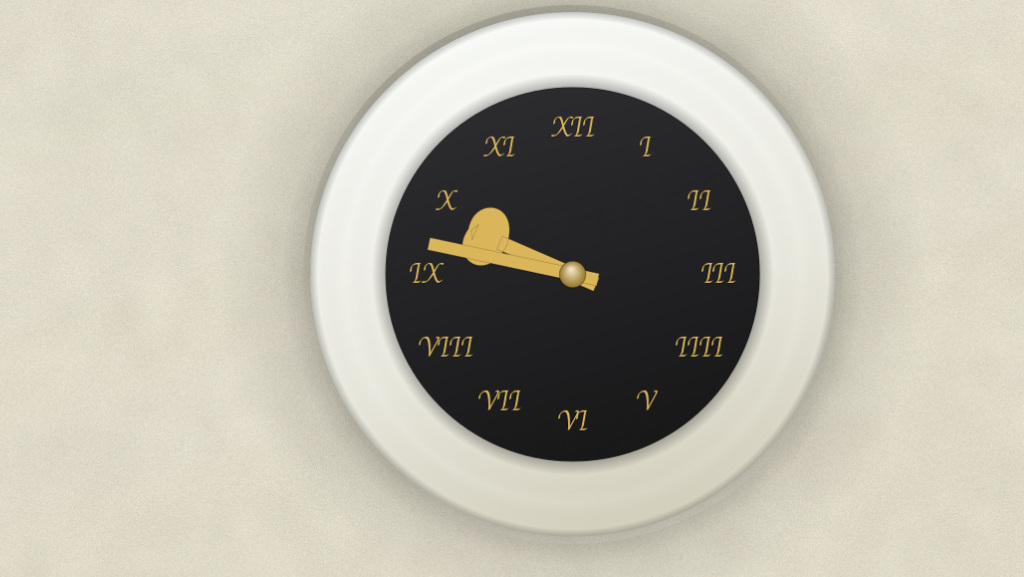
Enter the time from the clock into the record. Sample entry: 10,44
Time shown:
9,47
